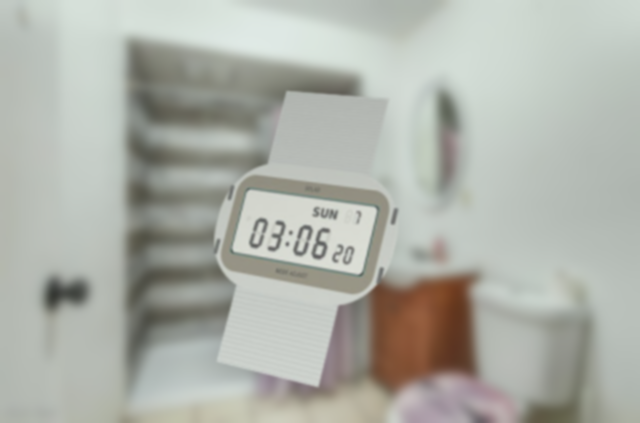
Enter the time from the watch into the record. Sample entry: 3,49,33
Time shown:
3,06,20
